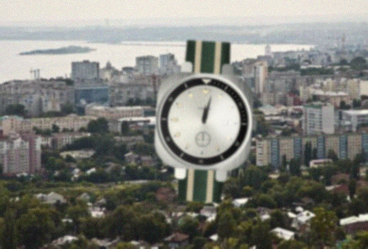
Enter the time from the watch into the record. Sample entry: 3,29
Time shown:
12,02
